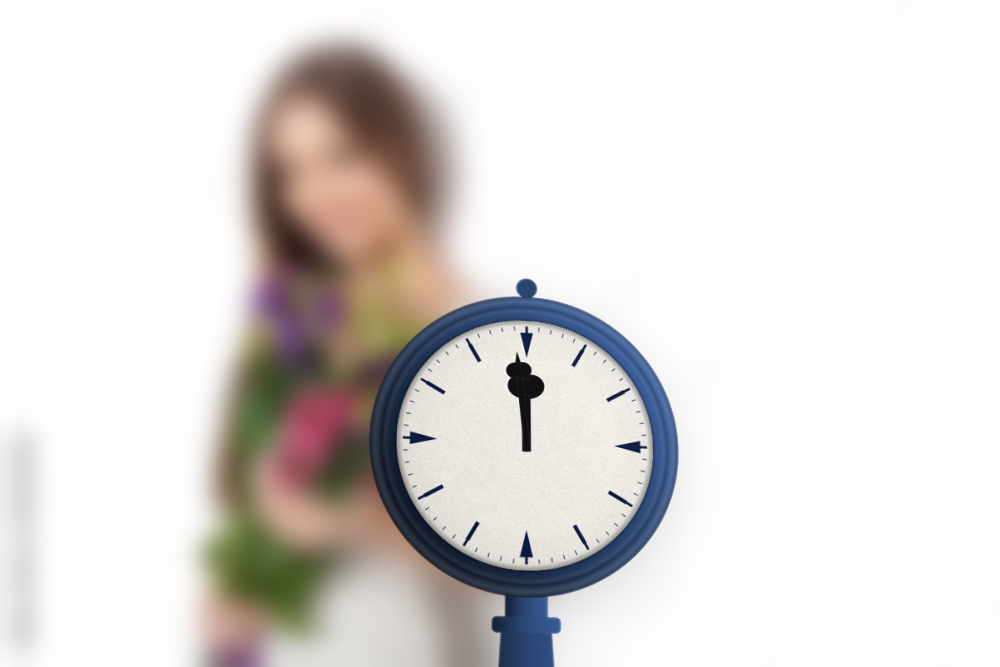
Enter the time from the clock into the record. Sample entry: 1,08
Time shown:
11,59
